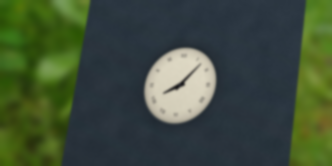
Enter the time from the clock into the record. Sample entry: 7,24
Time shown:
8,07
